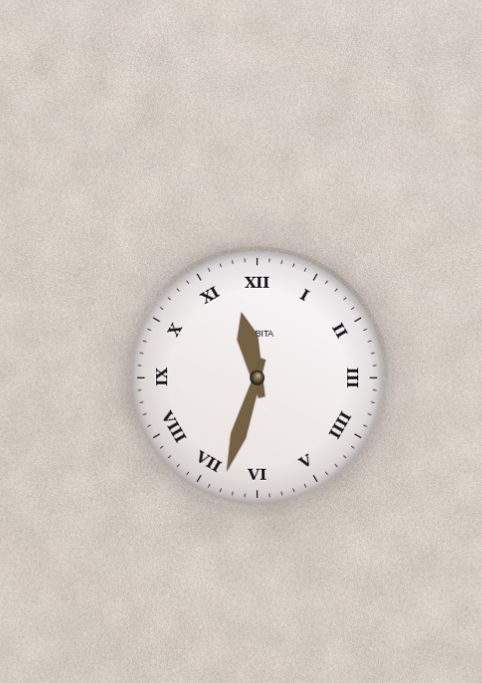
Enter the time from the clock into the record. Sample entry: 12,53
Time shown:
11,33
